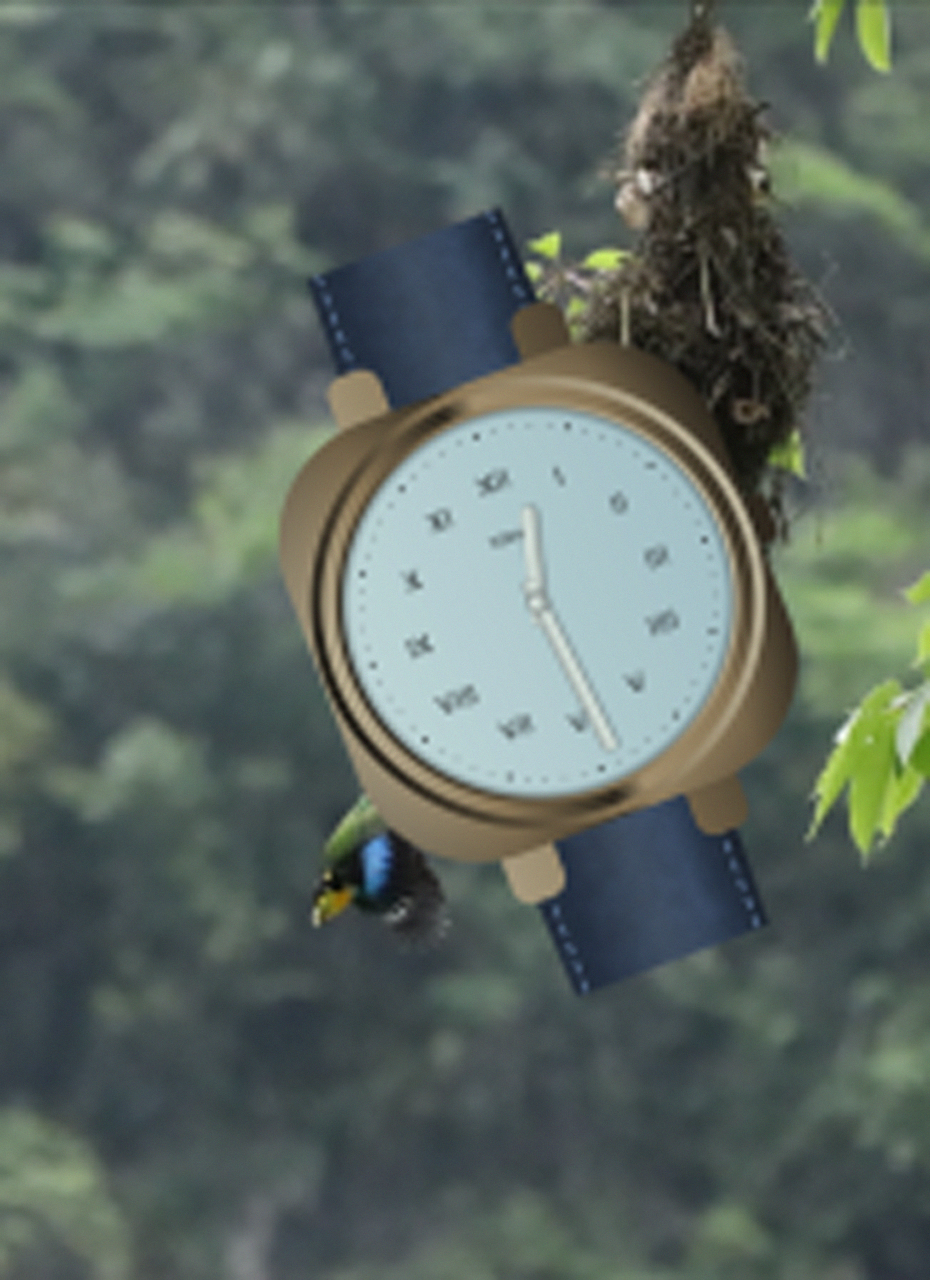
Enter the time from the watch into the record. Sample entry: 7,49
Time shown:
12,29
